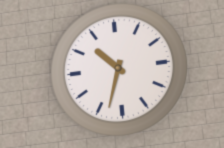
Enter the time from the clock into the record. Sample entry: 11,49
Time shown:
10,33
